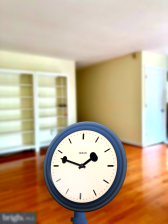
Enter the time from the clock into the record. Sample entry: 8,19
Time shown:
1,48
